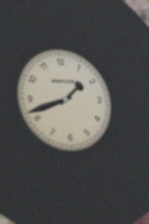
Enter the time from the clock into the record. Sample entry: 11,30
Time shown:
1,42
